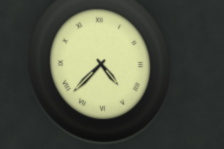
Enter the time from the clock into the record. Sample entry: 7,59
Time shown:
4,38
